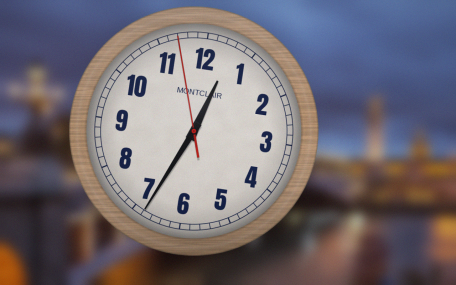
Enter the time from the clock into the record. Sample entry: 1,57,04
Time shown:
12,33,57
